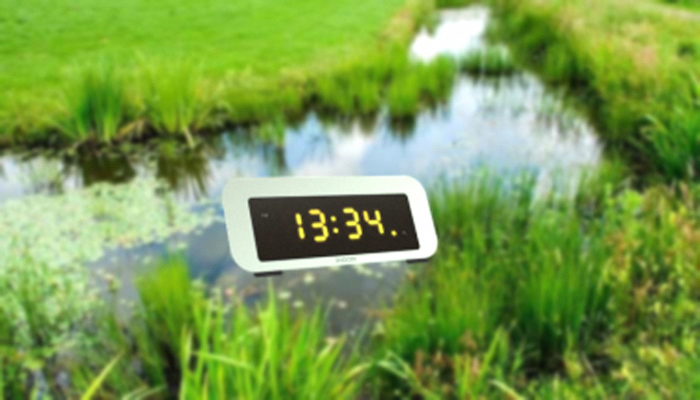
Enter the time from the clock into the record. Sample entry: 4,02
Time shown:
13,34
